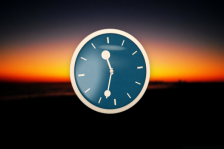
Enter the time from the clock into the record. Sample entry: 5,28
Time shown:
11,33
